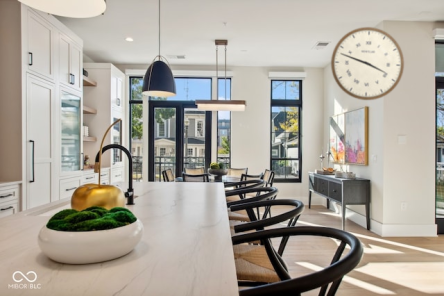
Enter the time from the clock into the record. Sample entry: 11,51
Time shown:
3,48
